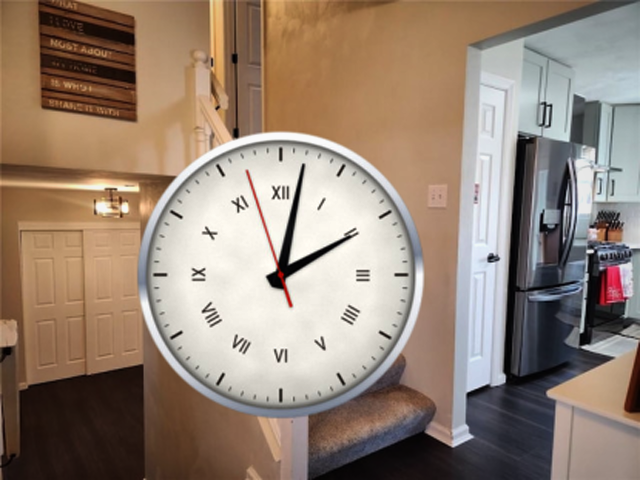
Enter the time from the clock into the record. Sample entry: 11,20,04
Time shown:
2,01,57
